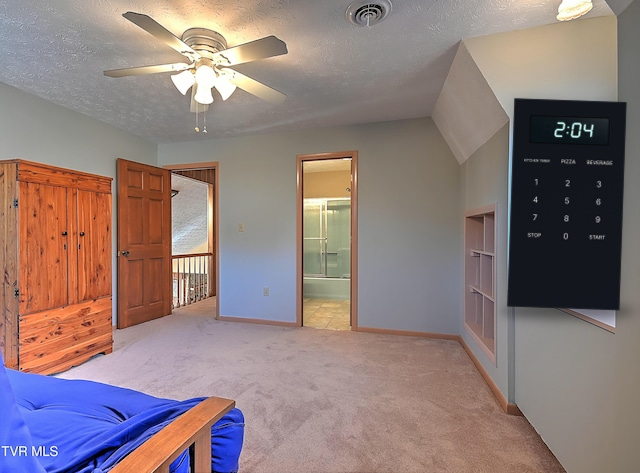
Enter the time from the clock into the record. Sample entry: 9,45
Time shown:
2,04
